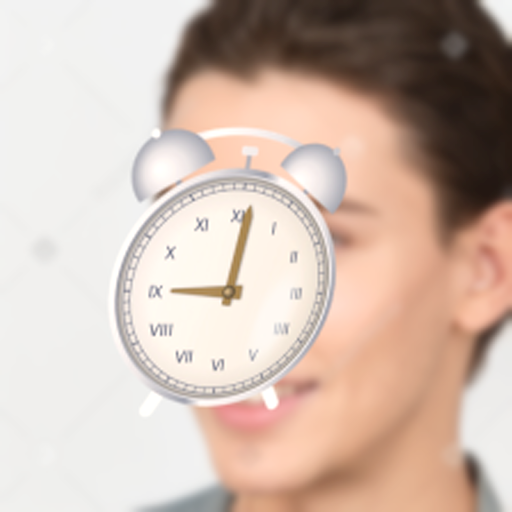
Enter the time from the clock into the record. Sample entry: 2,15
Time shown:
9,01
